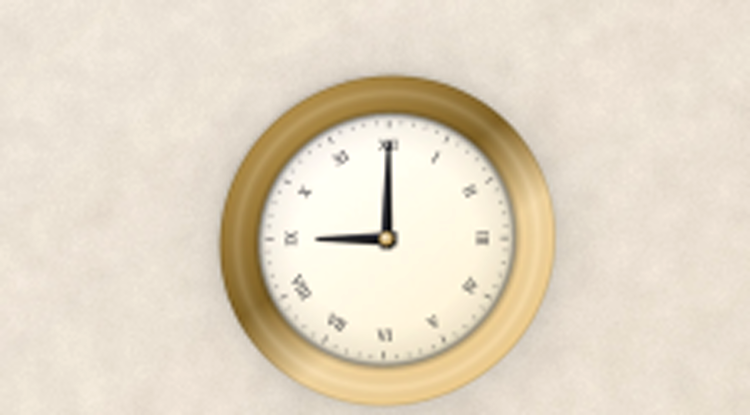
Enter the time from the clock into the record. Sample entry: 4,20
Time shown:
9,00
